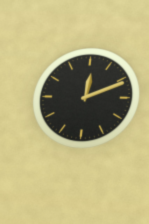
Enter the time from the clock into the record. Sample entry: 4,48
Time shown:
12,11
